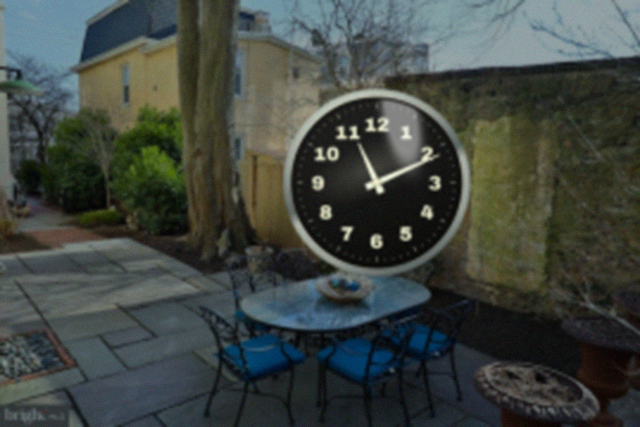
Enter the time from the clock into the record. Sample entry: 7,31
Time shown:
11,11
